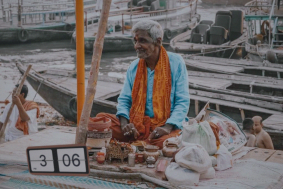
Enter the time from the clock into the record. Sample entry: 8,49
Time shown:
3,06
